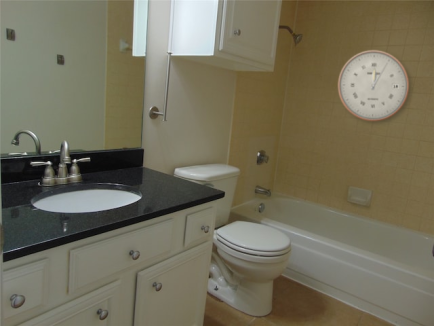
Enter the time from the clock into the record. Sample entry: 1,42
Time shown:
12,05
